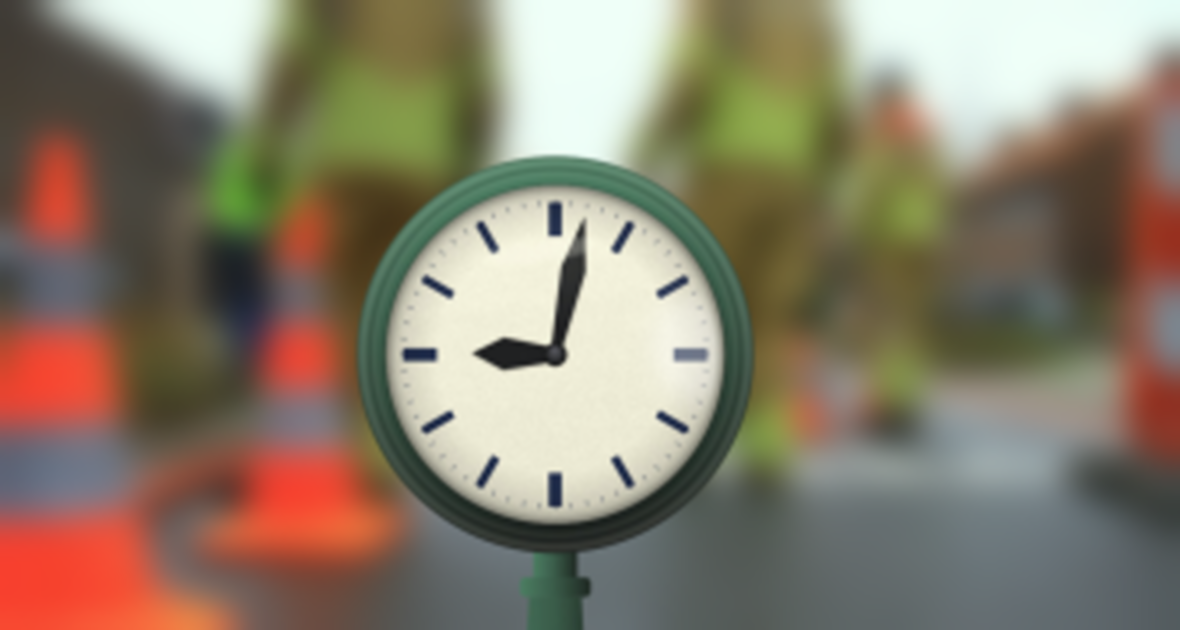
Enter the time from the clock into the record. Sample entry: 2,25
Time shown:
9,02
